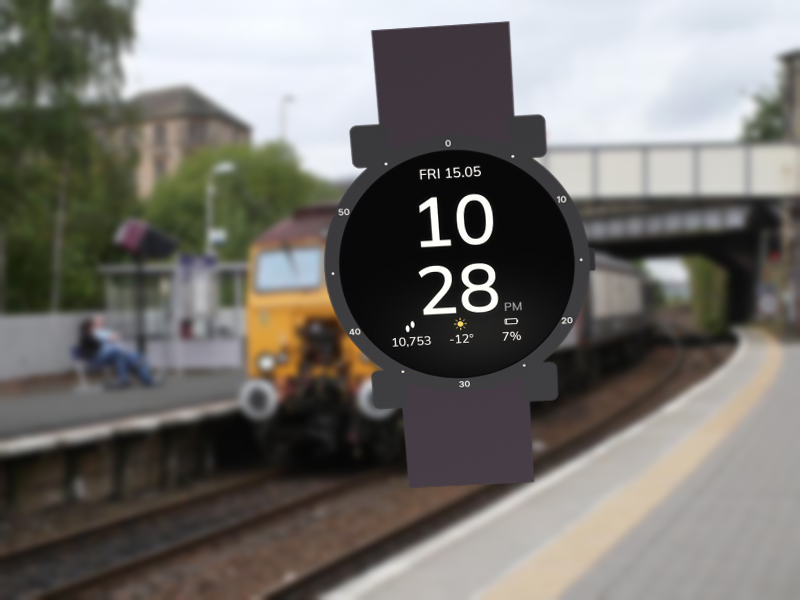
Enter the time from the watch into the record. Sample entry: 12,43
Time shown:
10,28
